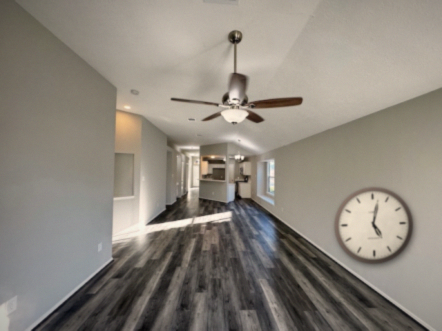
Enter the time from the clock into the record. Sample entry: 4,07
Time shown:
5,02
